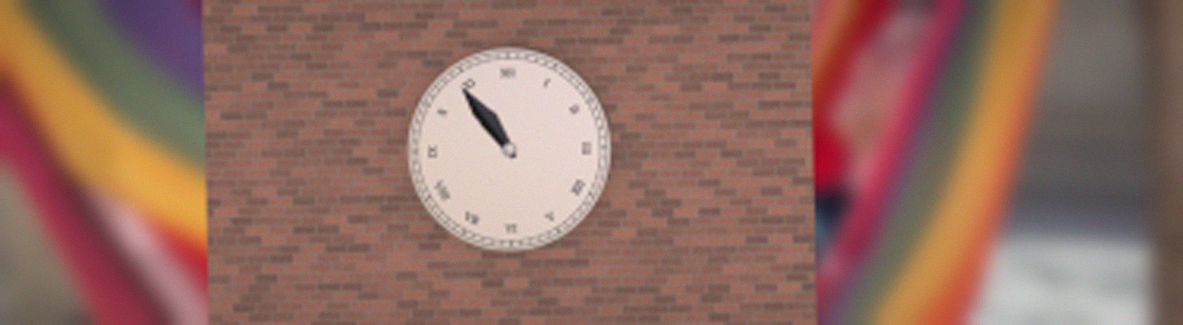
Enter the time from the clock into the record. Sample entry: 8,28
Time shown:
10,54
